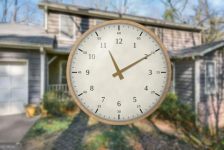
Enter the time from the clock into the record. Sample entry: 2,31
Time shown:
11,10
